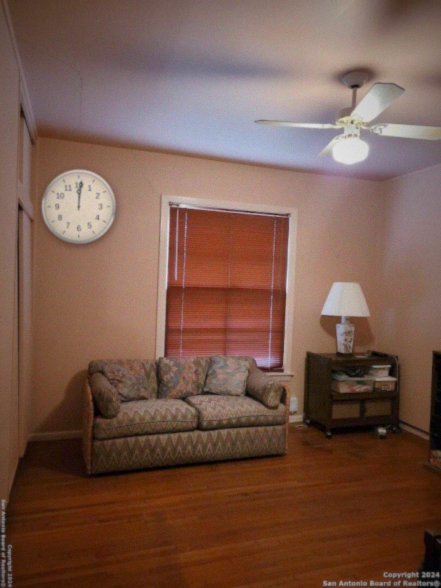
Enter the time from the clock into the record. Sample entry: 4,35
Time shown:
12,01
